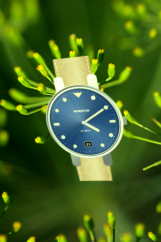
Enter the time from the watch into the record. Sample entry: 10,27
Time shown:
4,10
